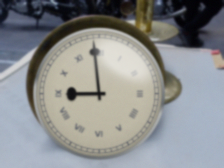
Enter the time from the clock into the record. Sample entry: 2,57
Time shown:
8,59
